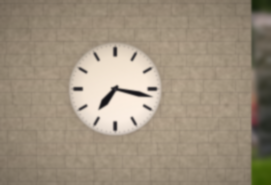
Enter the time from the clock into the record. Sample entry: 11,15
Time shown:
7,17
